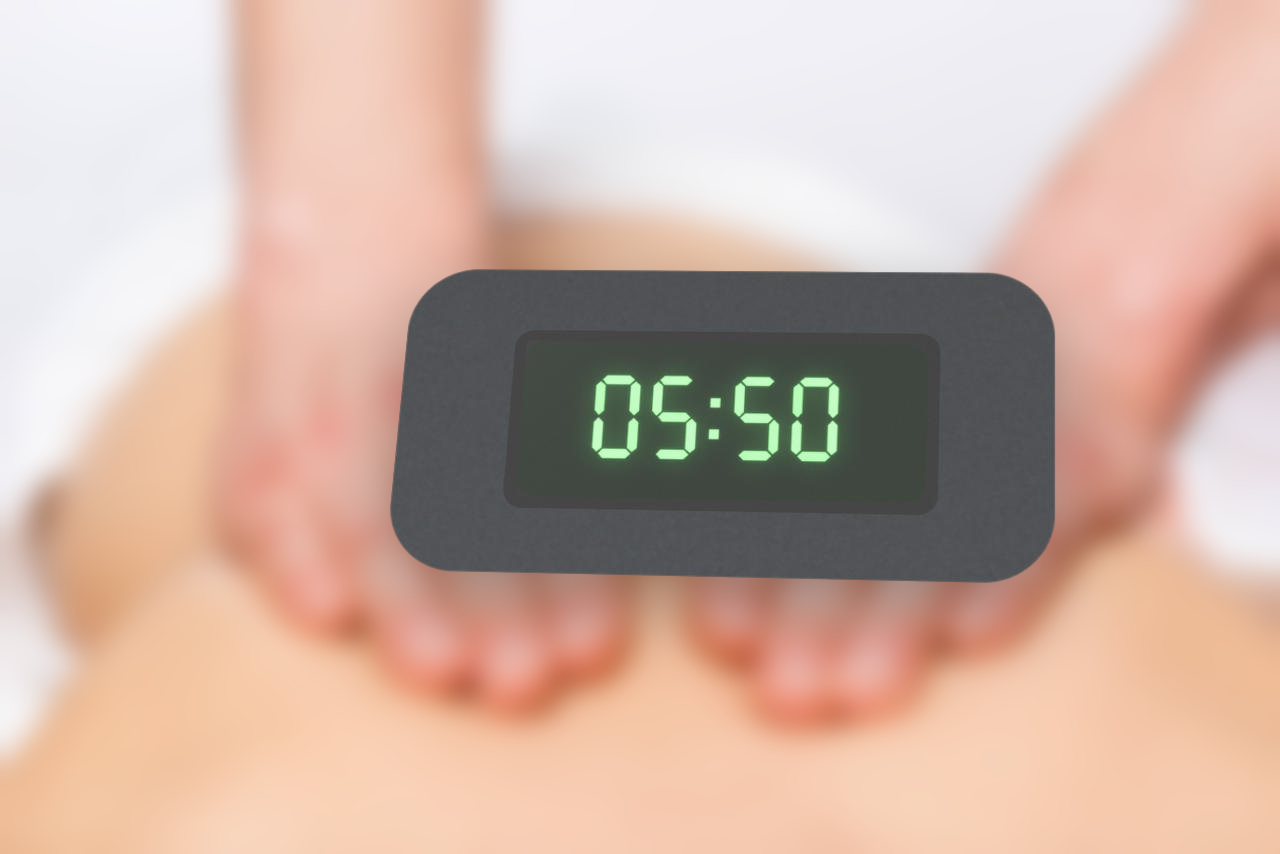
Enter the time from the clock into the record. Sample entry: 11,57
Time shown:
5,50
